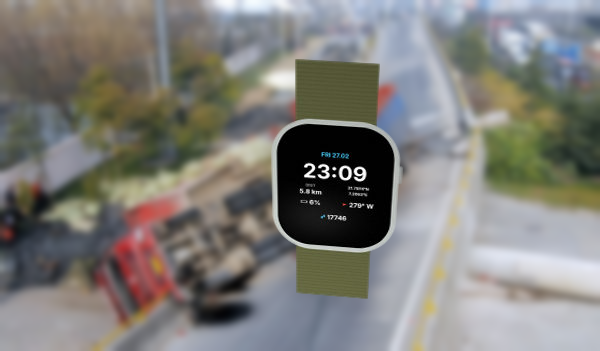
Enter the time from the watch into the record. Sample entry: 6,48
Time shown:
23,09
